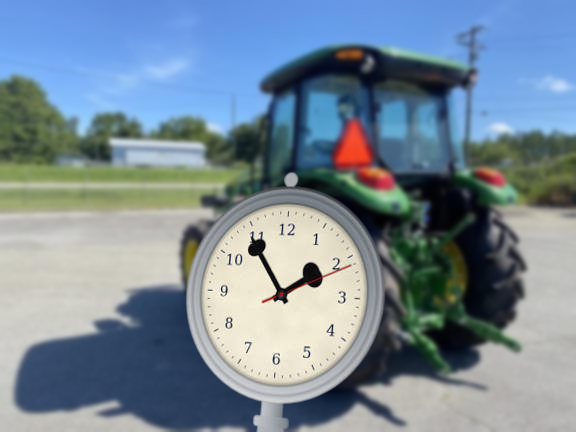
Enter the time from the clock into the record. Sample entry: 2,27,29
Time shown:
1,54,11
